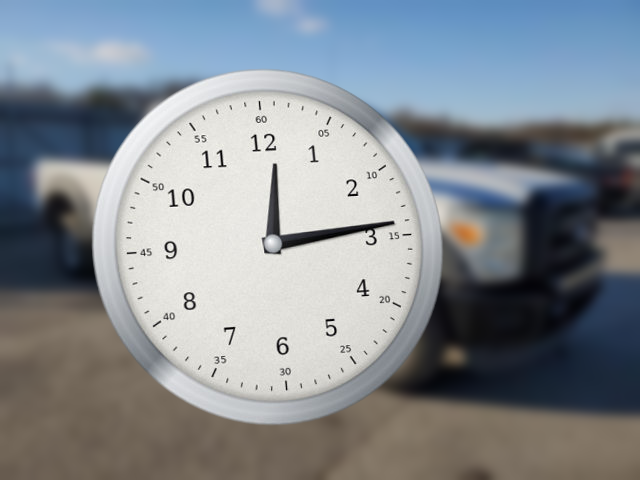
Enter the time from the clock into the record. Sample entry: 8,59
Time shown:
12,14
